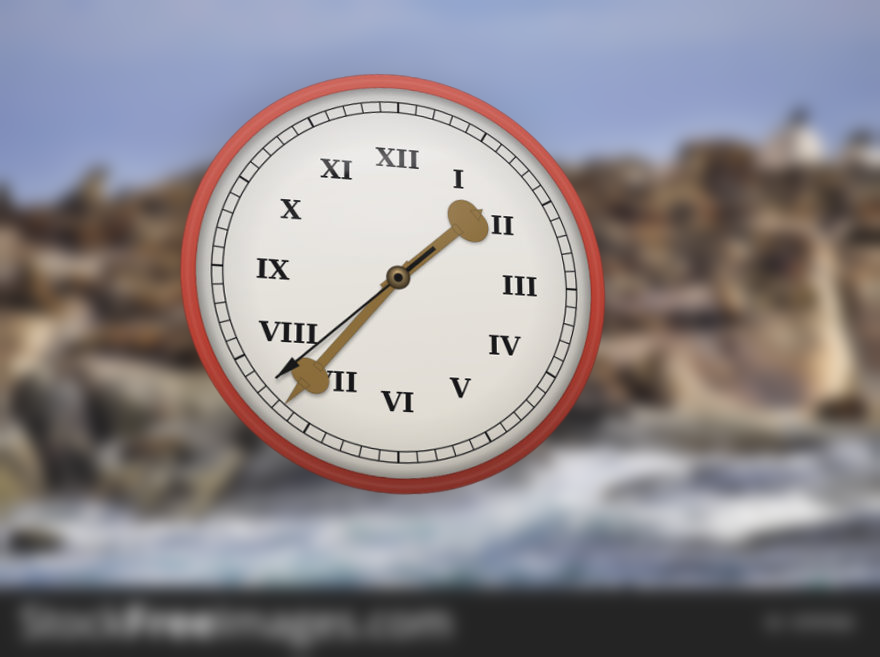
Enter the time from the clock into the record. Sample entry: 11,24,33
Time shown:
1,36,38
